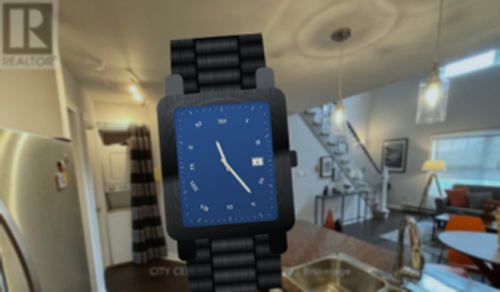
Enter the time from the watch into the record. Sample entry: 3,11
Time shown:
11,24
